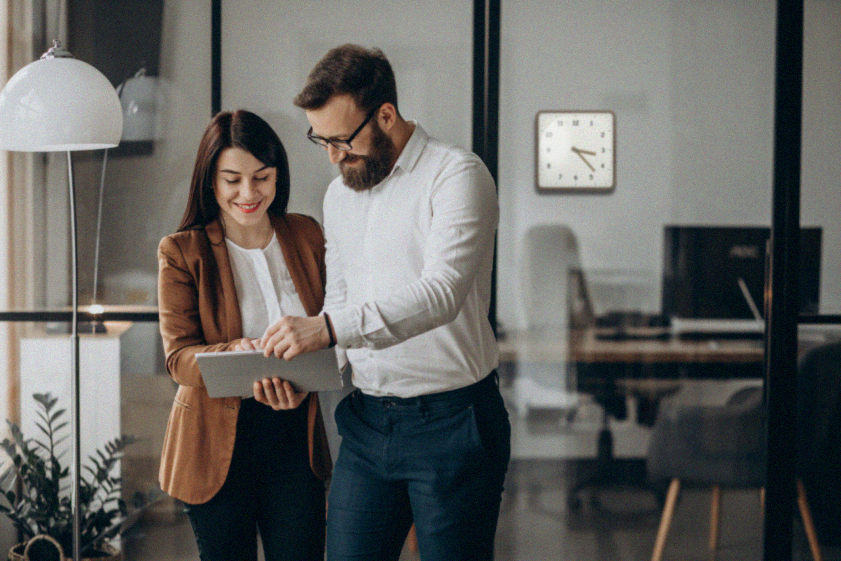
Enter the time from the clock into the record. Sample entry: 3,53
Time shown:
3,23
